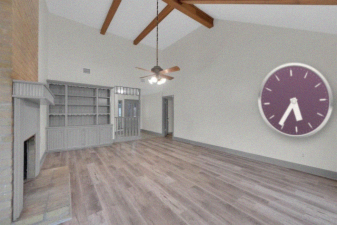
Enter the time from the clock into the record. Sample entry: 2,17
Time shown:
5,36
